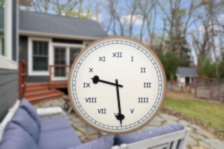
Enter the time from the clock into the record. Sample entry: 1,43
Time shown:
9,29
